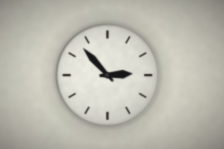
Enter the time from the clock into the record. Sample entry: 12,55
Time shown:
2,53
